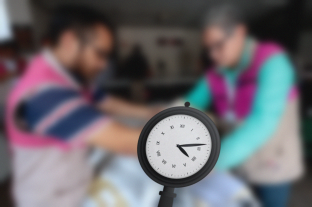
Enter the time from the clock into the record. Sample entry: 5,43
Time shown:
4,13
